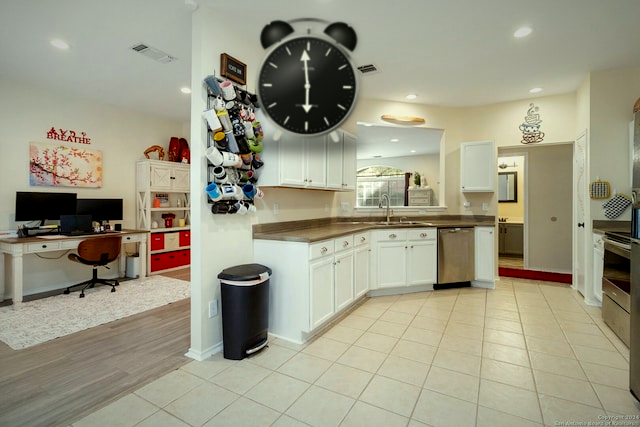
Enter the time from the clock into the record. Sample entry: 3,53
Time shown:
5,59
